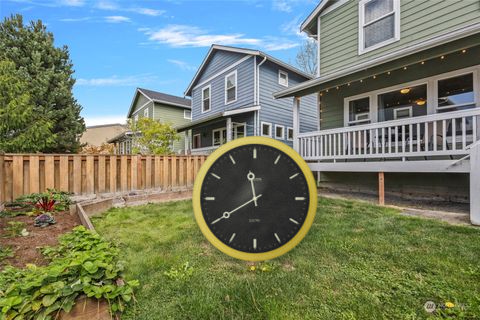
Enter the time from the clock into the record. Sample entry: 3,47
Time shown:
11,40
